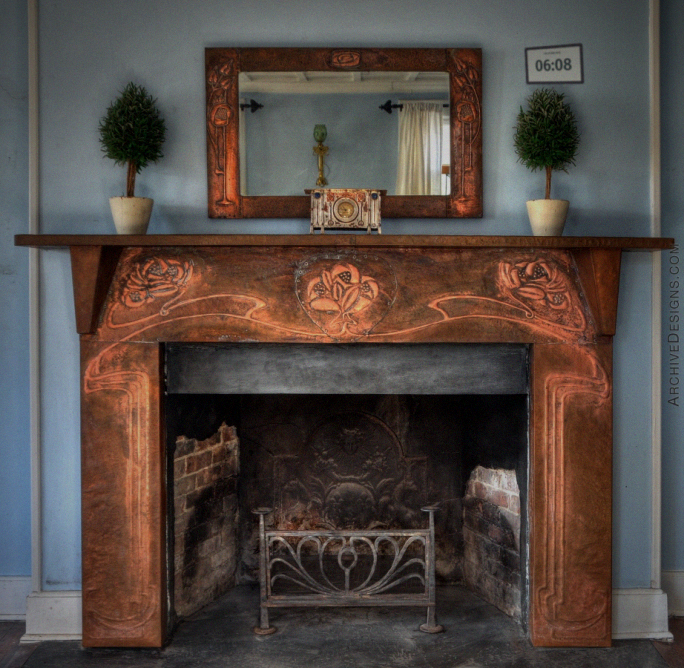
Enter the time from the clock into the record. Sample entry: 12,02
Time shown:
6,08
